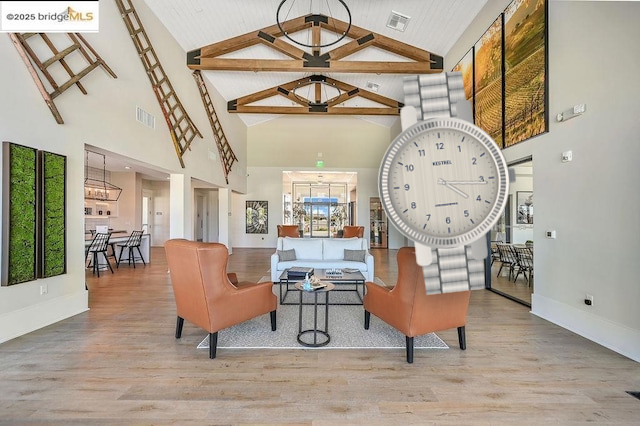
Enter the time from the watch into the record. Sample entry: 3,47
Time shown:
4,16
